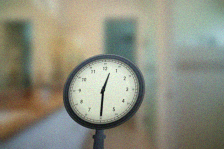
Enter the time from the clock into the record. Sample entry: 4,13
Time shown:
12,30
